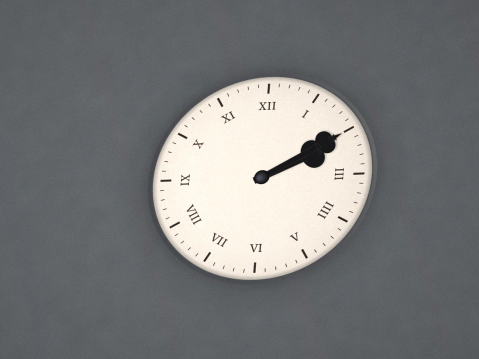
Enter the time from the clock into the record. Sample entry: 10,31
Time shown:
2,10
